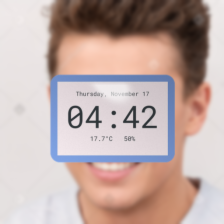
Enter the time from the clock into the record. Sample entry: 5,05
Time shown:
4,42
